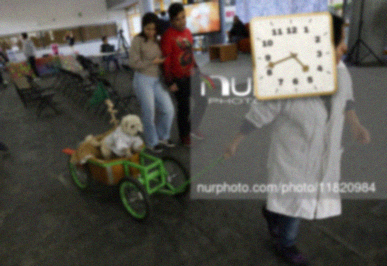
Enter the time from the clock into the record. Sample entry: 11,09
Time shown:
4,42
